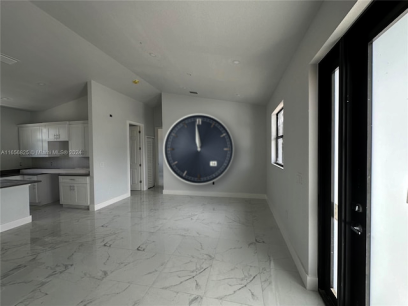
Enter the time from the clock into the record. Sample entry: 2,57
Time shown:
11,59
